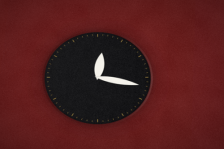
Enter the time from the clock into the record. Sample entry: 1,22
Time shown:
12,17
